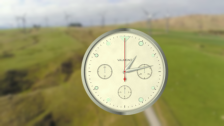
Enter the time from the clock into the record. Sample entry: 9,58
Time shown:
1,13
